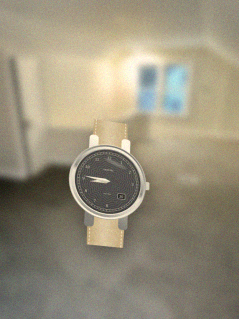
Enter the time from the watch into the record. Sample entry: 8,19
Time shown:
8,46
